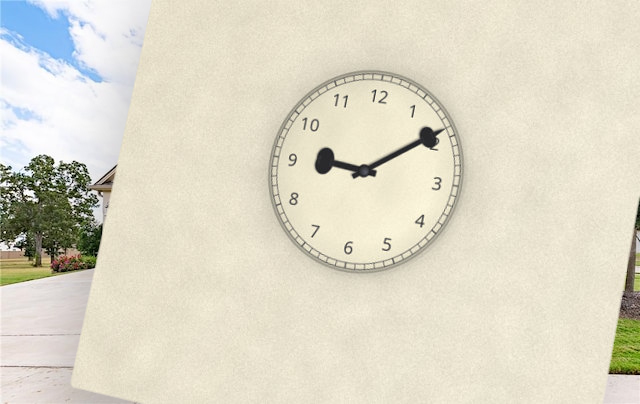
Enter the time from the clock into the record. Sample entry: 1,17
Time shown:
9,09
